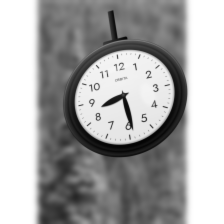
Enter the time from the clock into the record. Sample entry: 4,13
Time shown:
8,29
